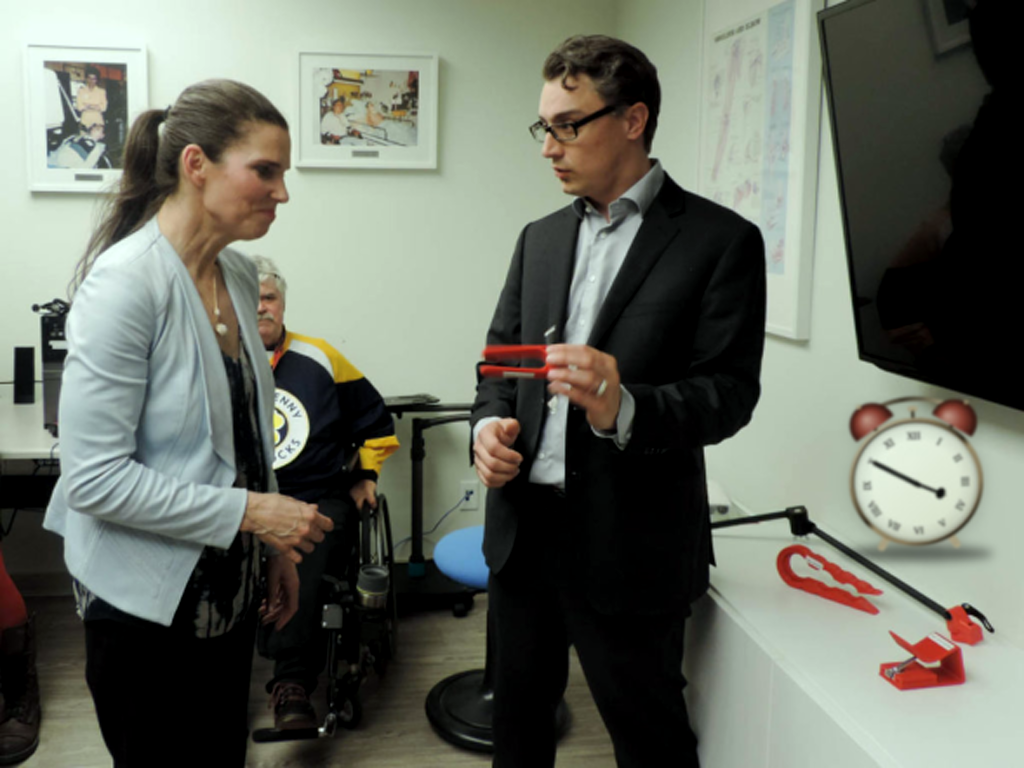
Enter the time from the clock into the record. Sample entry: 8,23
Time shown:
3,50
